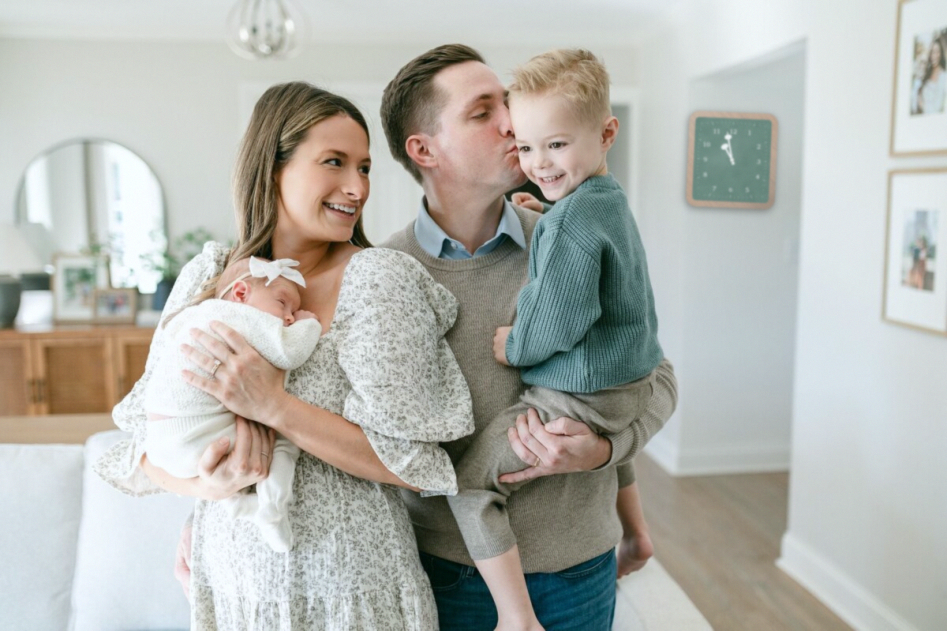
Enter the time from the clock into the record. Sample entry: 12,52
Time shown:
10,58
